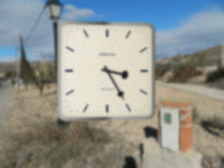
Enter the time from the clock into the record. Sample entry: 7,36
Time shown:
3,25
